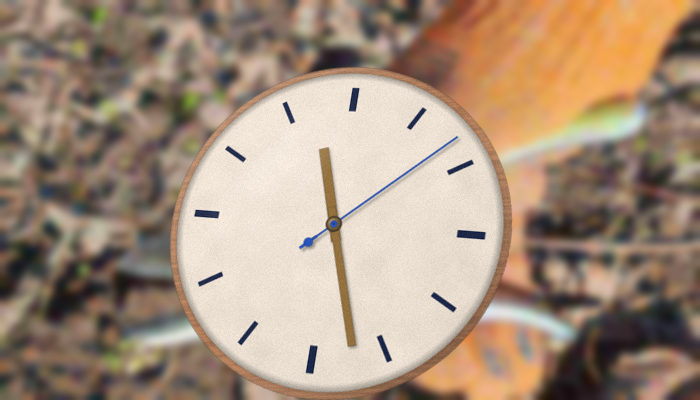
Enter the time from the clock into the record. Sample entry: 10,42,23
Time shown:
11,27,08
